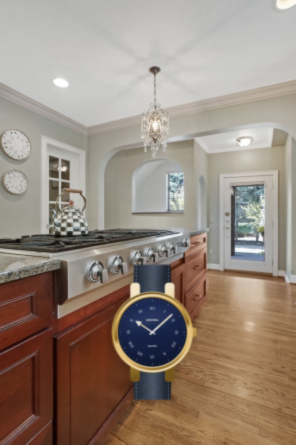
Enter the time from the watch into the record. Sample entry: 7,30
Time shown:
10,08
